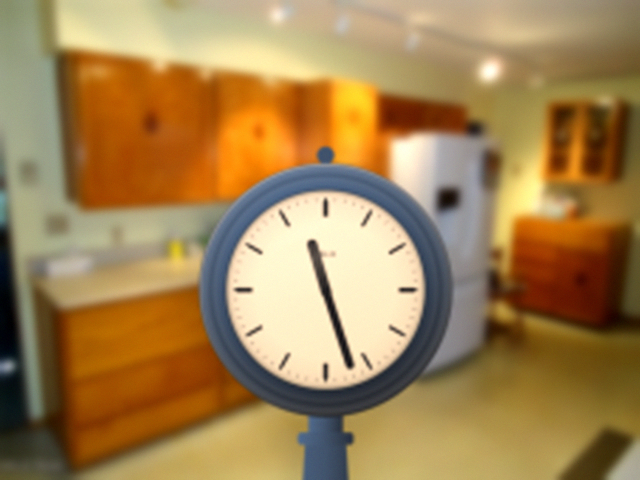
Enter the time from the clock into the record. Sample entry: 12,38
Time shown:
11,27
